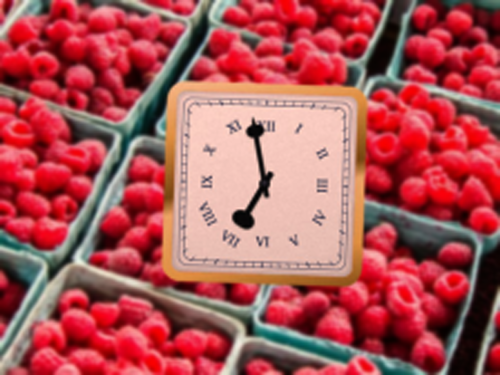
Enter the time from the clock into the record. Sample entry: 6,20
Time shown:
6,58
